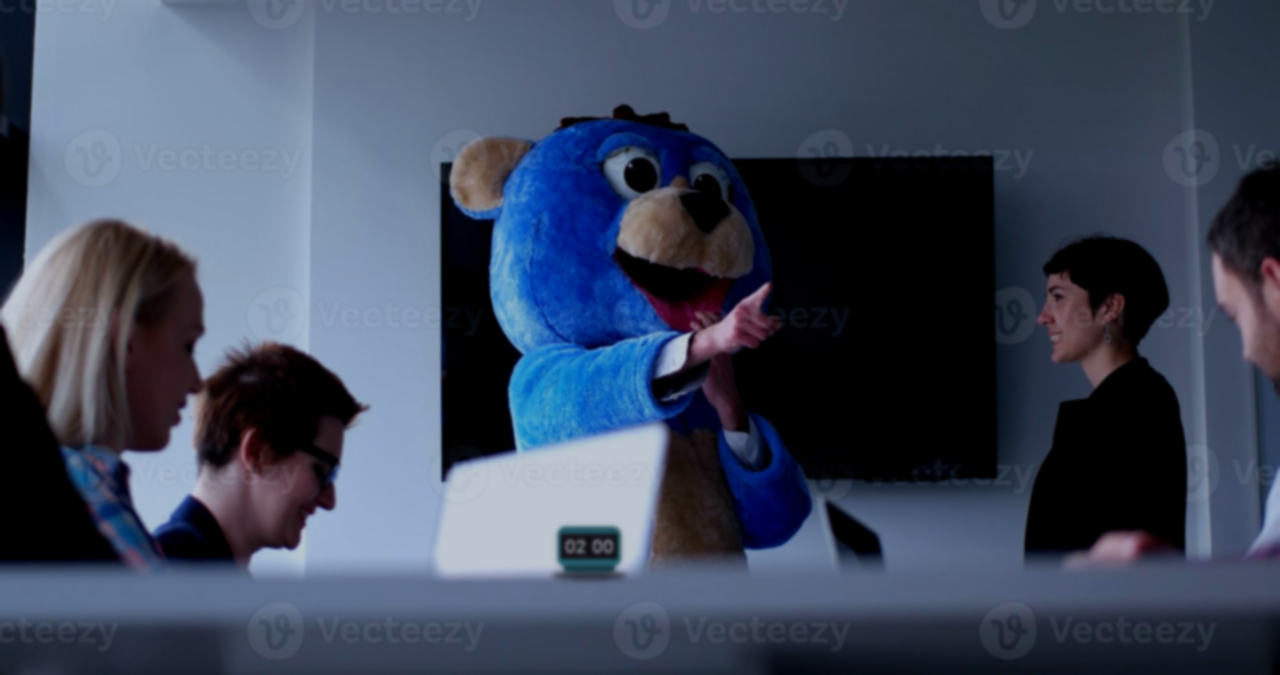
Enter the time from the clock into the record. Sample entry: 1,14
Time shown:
2,00
